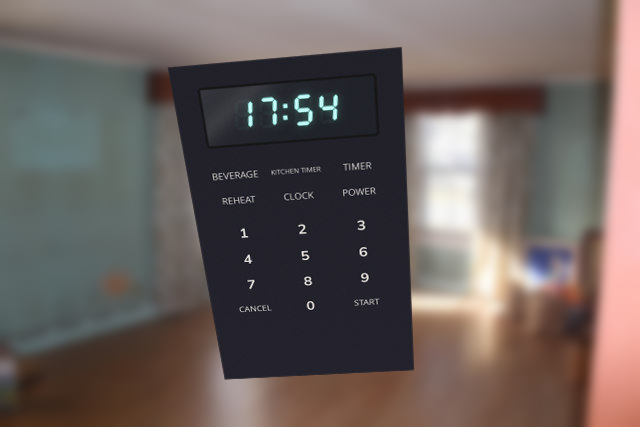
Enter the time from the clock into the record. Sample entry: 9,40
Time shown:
17,54
